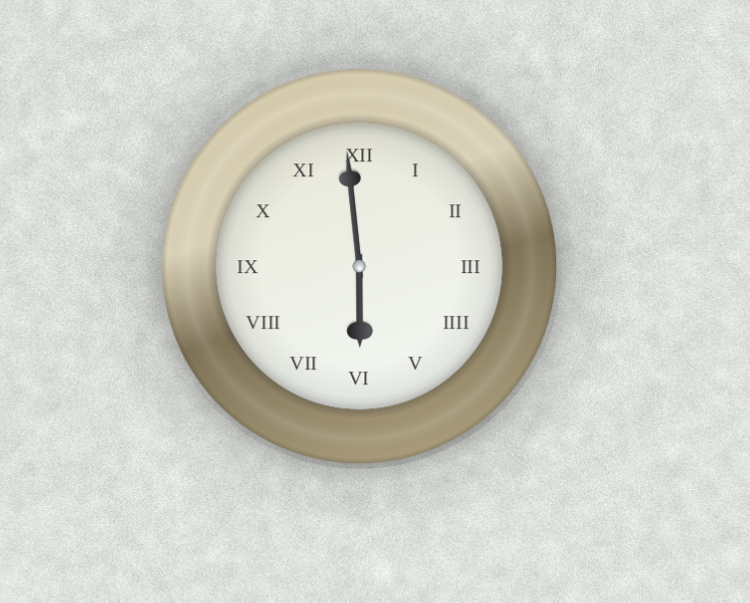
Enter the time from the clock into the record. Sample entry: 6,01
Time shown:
5,59
